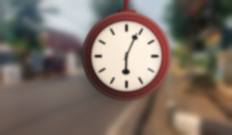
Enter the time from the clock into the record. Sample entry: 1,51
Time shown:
6,04
